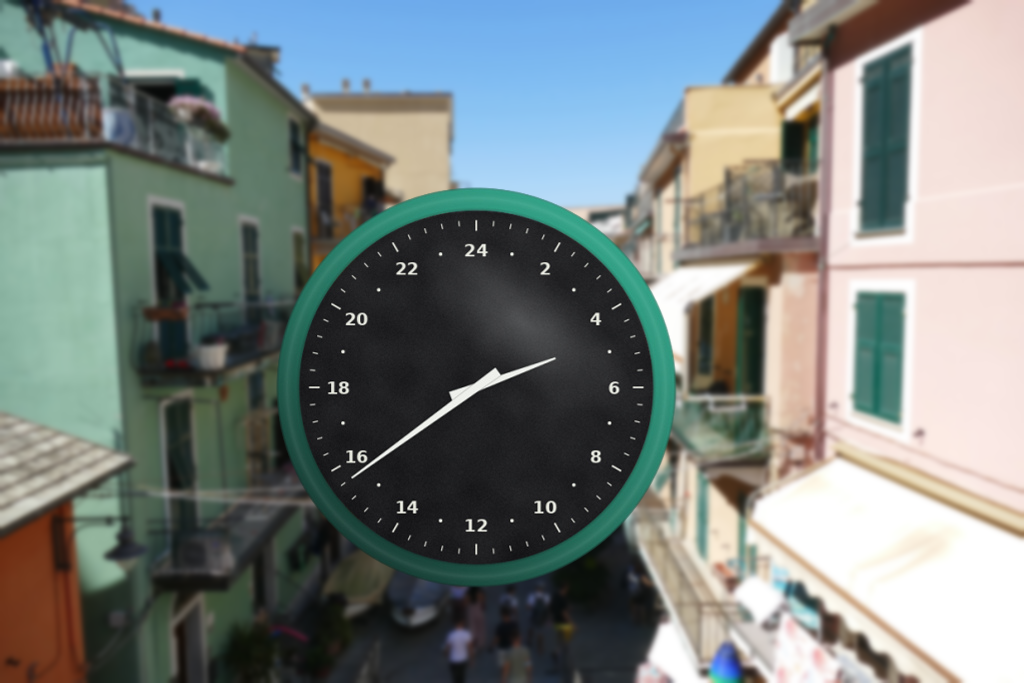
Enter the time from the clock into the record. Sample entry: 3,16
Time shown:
4,39
